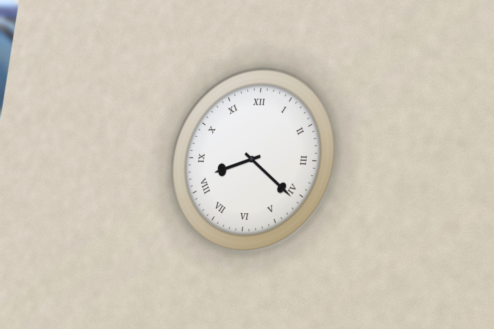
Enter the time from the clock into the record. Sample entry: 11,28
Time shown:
8,21
